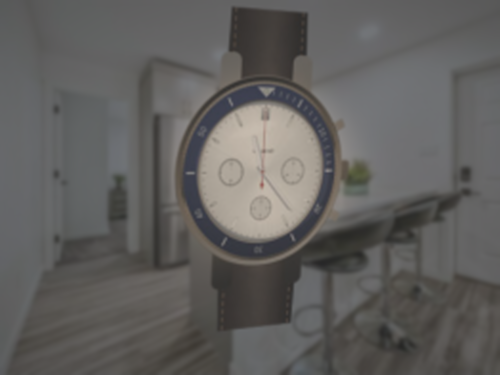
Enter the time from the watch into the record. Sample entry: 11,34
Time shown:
11,23
